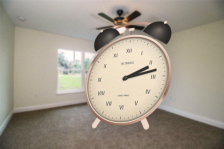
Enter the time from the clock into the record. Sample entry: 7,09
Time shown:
2,13
